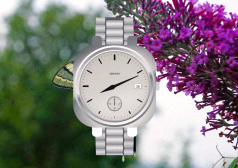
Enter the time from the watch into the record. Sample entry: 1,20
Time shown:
8,11
